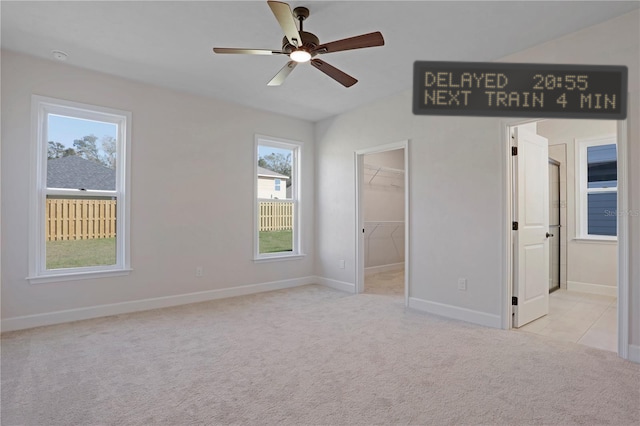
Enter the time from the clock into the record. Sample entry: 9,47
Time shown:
20,55
